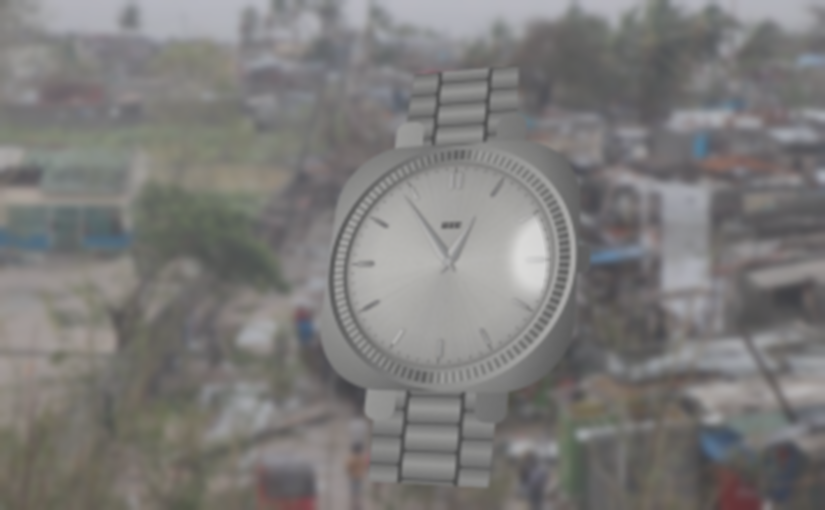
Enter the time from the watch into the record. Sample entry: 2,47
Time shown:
12,54
